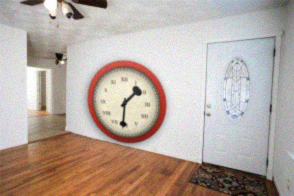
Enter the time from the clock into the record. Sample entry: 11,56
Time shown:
1,31
